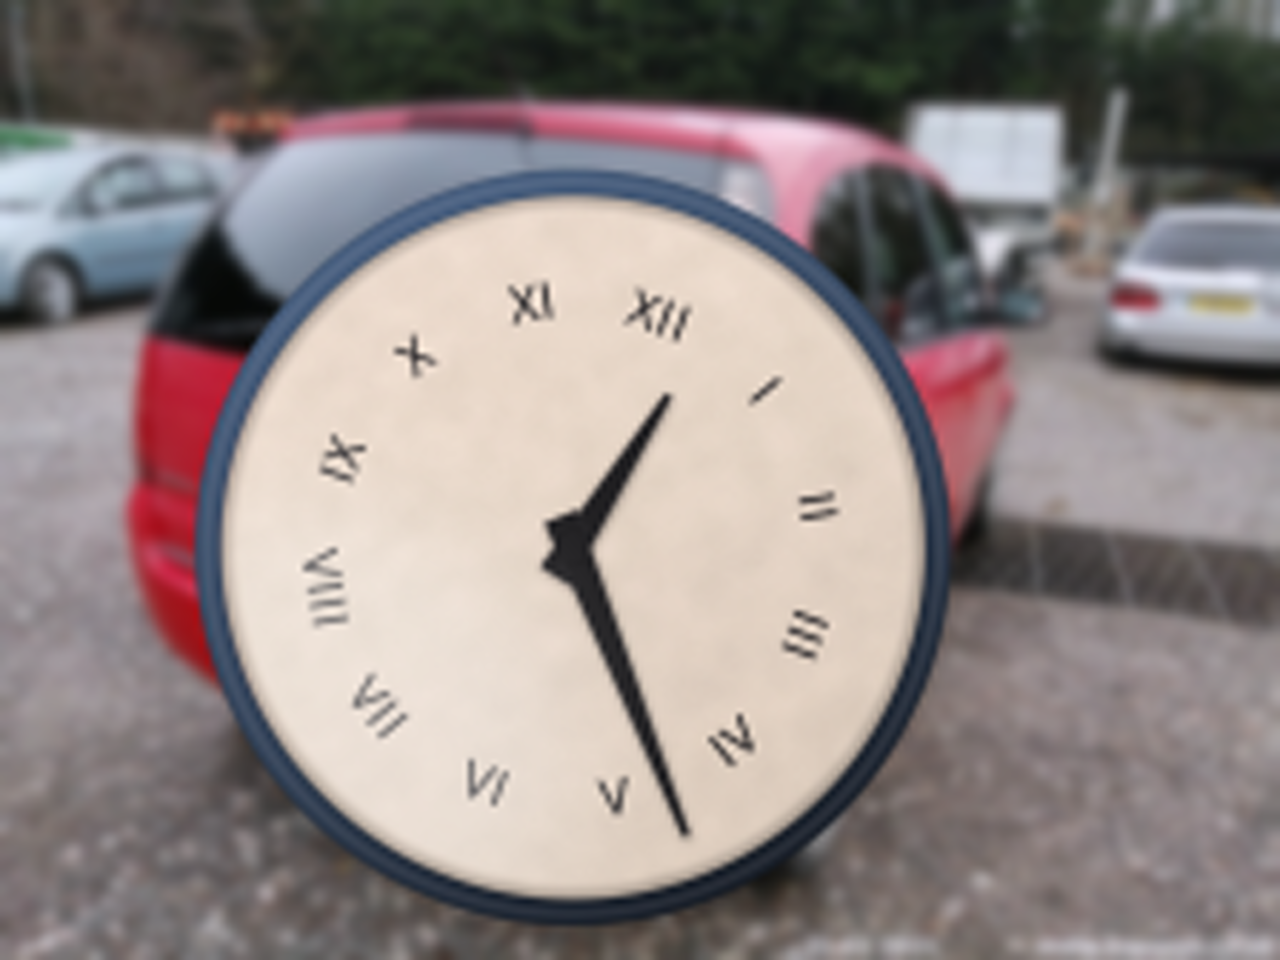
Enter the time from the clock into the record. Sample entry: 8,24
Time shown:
12,23
